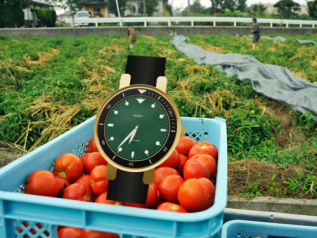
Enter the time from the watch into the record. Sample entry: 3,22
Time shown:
6,36
